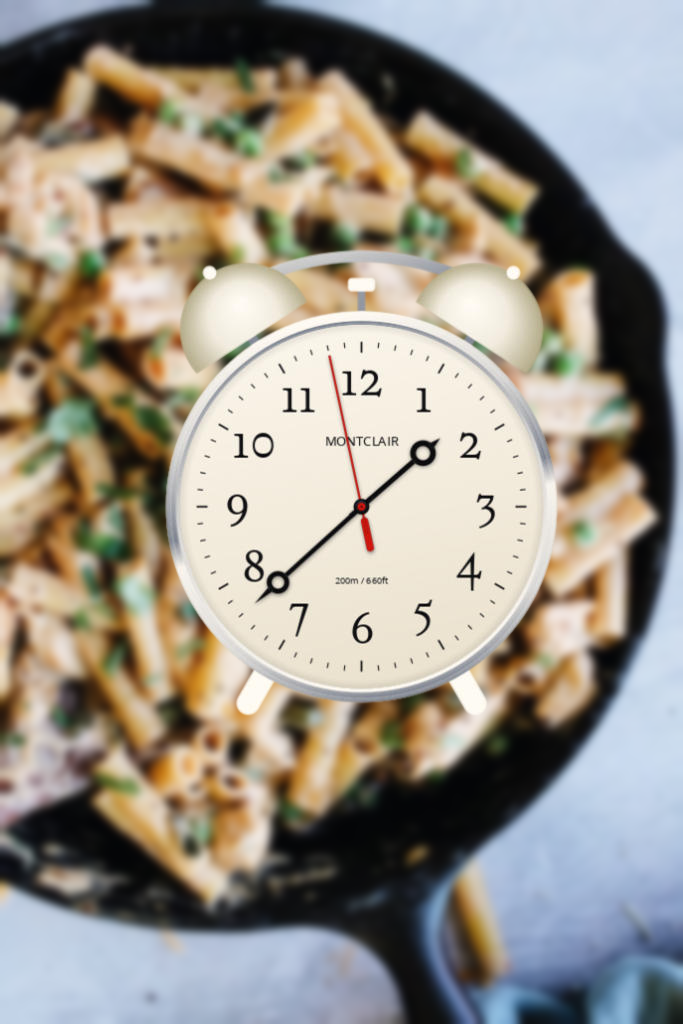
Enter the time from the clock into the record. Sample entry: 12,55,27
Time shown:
1,37,58
